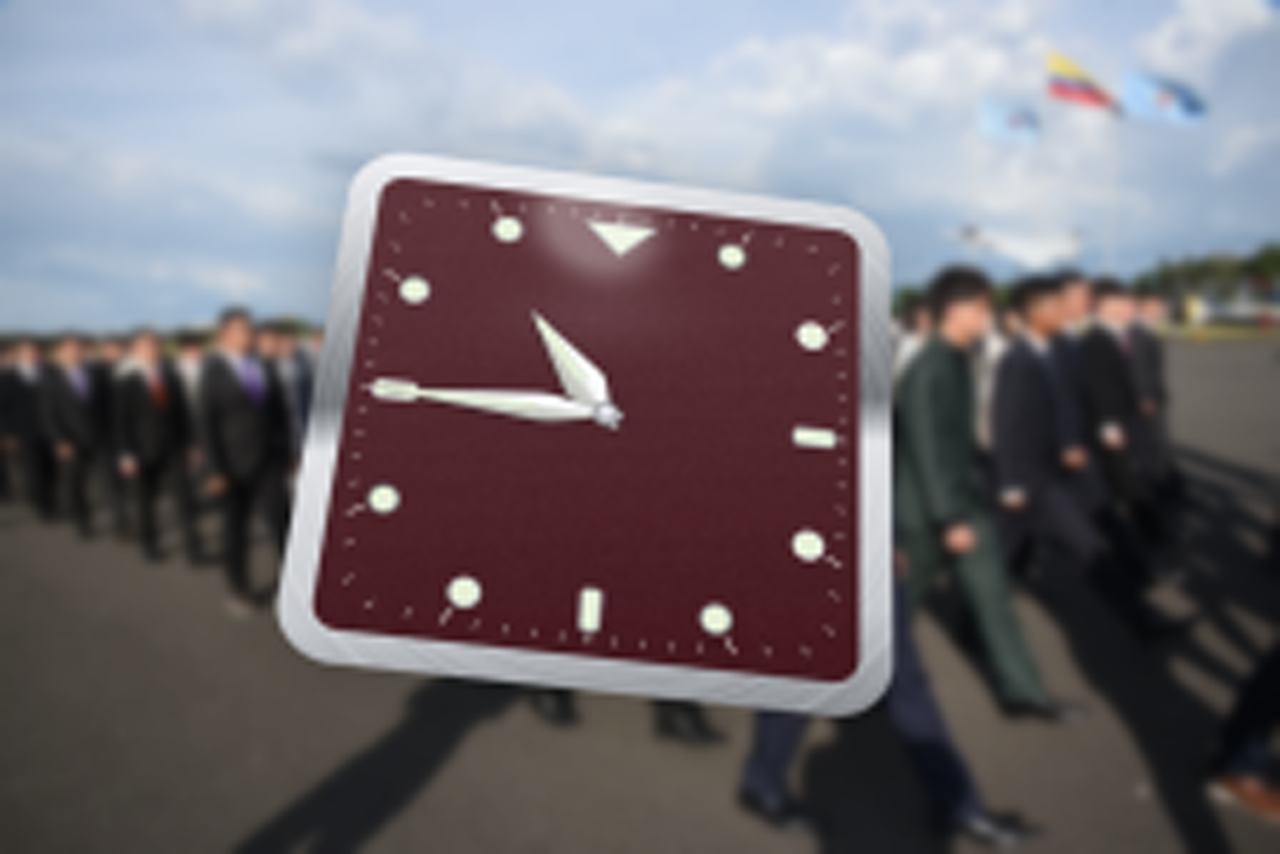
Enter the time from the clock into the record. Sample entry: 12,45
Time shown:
10,45
